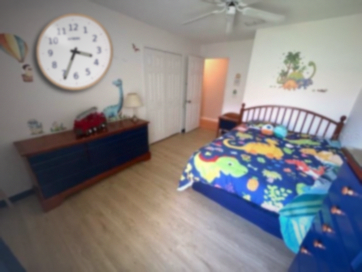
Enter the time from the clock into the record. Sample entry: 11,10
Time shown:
3,34
